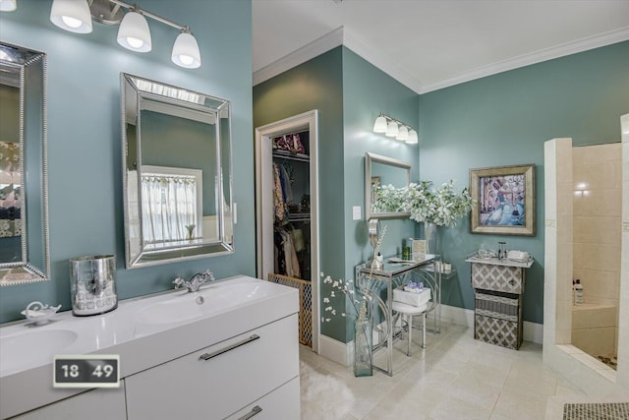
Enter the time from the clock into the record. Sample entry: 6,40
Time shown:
18,49
